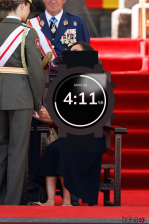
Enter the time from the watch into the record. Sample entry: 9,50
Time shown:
4,11
